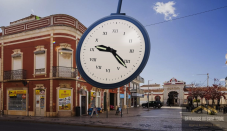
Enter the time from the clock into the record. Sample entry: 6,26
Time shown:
9,22
